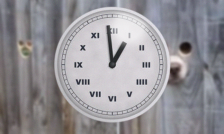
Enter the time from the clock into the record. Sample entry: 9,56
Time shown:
12,59
